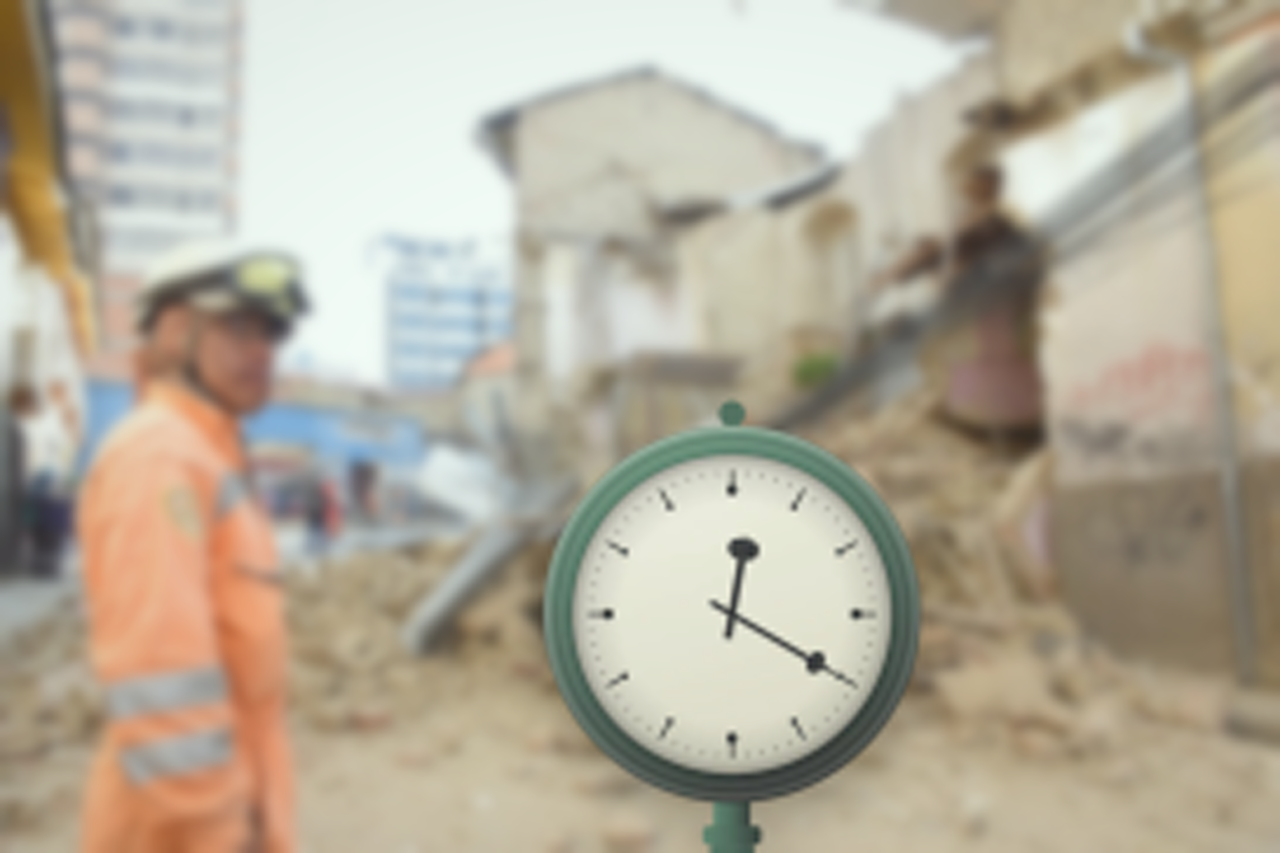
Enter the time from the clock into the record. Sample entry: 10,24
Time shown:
12,20
